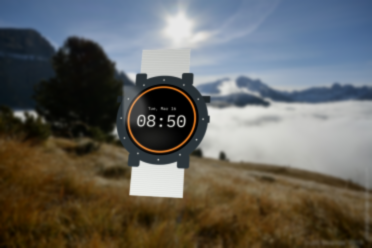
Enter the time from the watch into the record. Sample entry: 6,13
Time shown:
8,50
